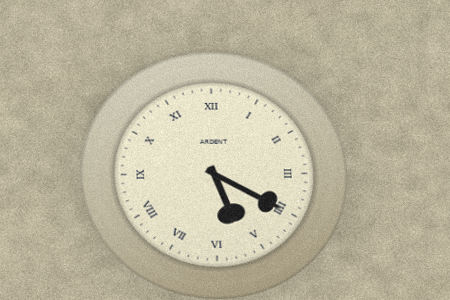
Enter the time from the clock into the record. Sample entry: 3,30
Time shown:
5,20
